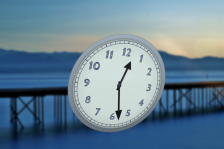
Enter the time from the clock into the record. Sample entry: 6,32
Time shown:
12,28
